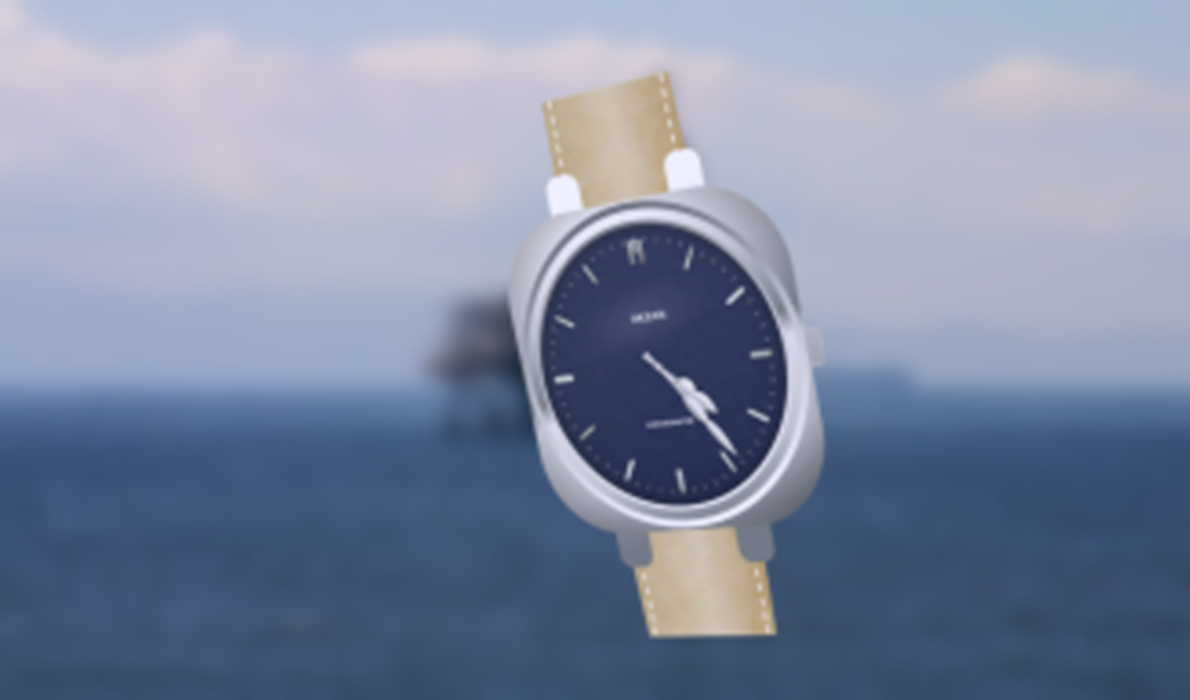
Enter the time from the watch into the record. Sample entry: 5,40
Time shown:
4,24
